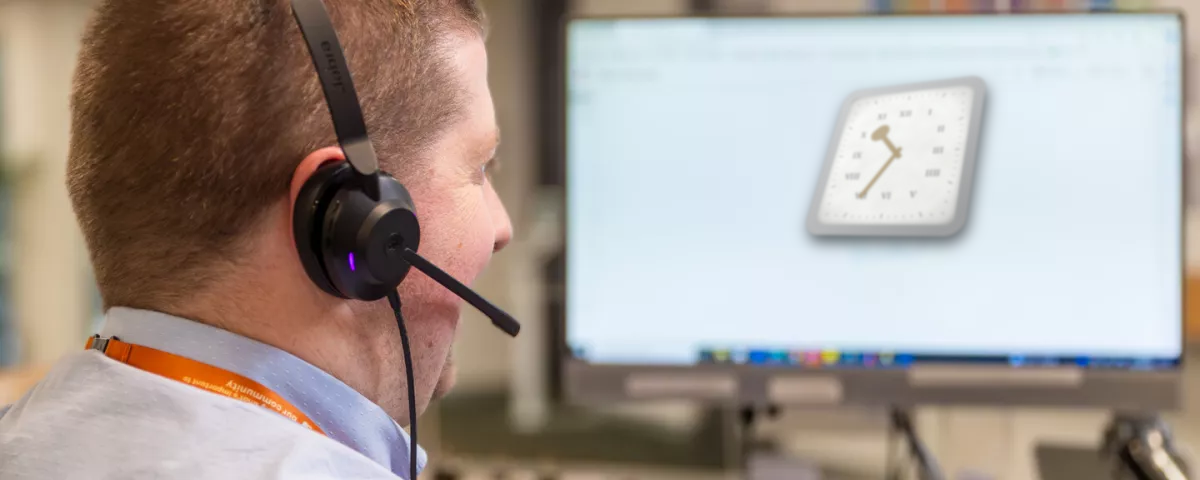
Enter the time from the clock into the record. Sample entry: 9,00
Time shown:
10,35
